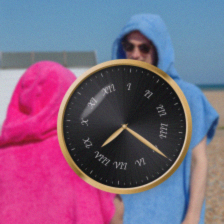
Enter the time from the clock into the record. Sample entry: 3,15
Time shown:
8,25
